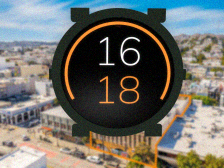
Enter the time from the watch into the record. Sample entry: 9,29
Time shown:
16,18
